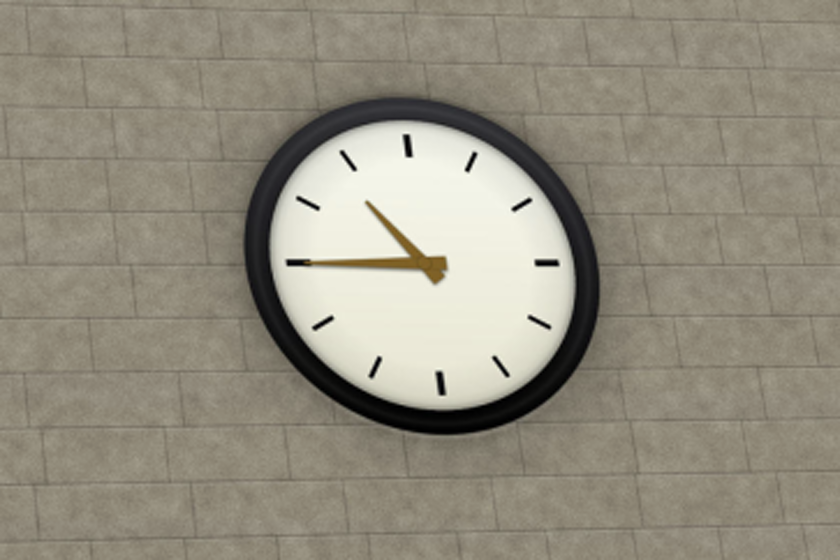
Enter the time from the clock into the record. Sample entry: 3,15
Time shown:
10,45
